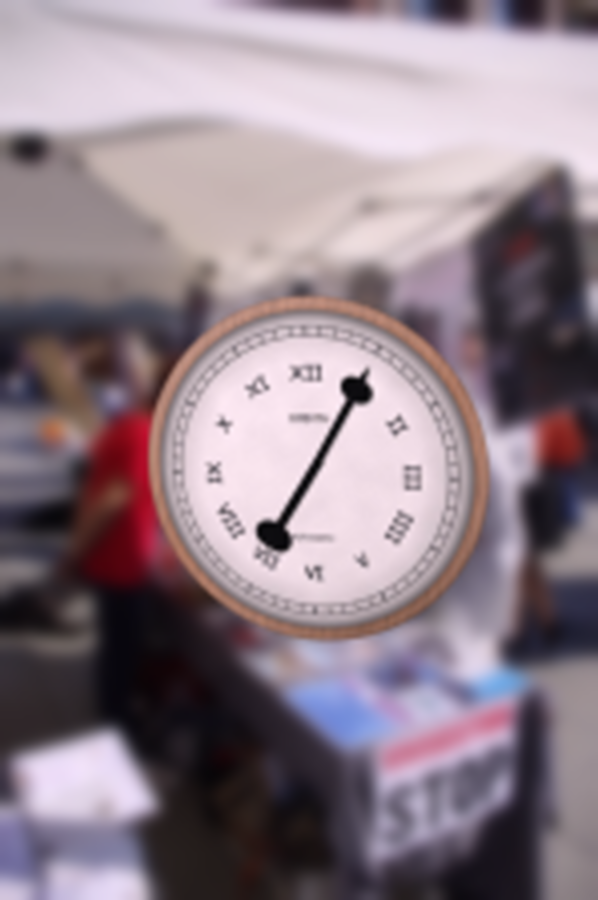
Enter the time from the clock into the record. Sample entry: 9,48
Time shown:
7,05
